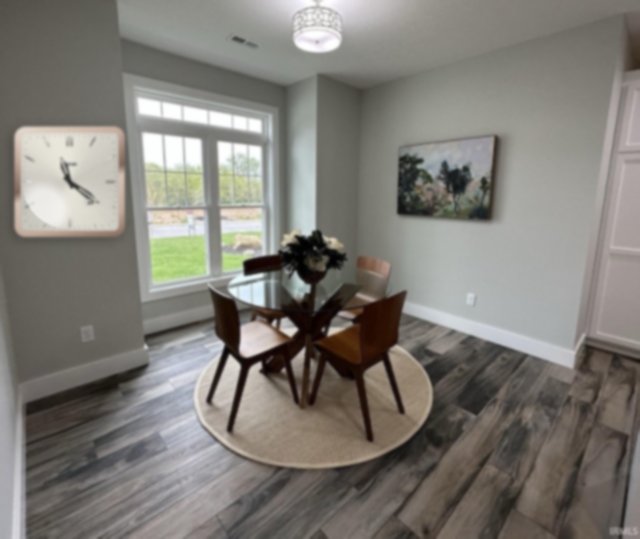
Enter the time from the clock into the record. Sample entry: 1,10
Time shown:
11,21
